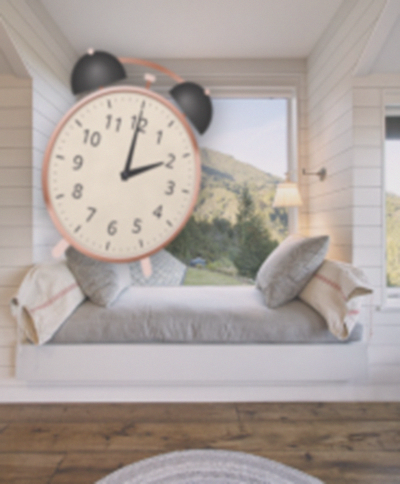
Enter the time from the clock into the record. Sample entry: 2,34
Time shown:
2,00
